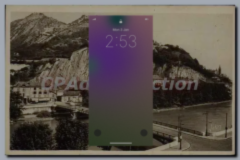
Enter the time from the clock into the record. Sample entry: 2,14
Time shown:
2,53
